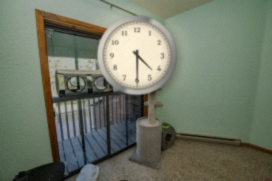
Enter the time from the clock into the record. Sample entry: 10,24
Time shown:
4,30
